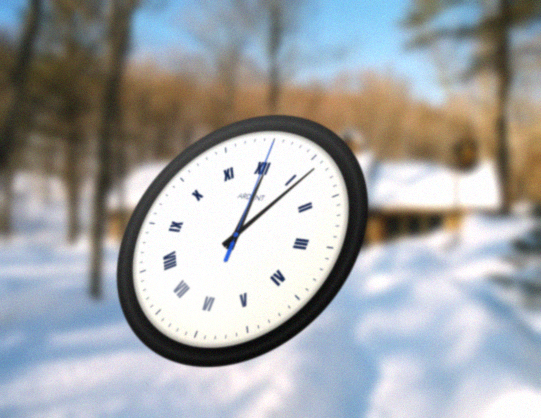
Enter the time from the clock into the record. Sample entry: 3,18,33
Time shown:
12,06,00
